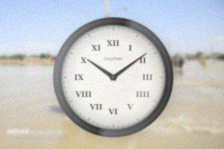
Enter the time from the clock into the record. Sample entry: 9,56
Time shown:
10,09
